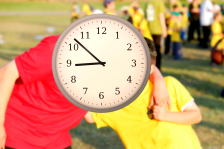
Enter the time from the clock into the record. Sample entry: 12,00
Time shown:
8,52
